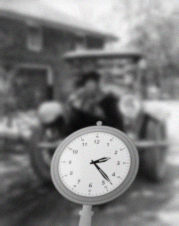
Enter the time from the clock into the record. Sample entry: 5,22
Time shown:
2,23
